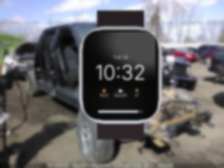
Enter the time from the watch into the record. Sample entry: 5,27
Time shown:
10,32
